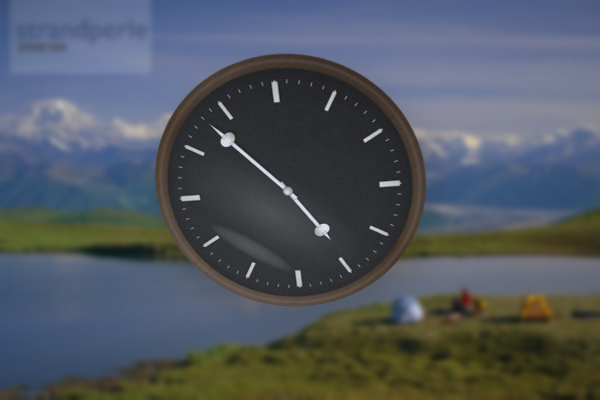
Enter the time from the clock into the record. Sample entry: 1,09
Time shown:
4,53
